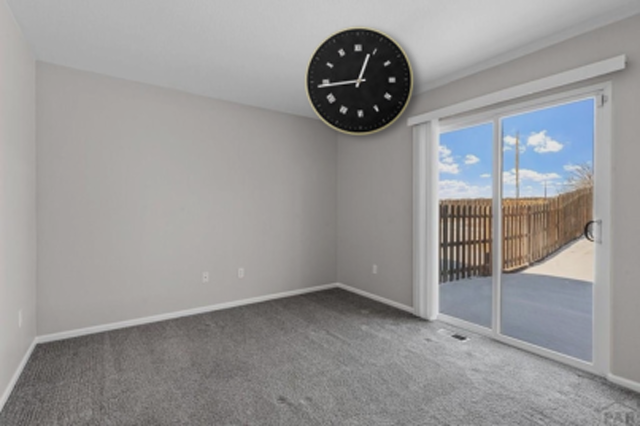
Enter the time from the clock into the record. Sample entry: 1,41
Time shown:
12,44
